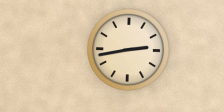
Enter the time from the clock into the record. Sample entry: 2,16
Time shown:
2,43
